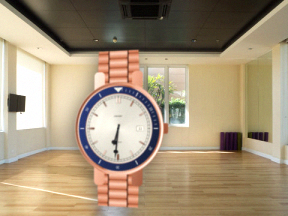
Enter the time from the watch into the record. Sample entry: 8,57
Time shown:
6,31
